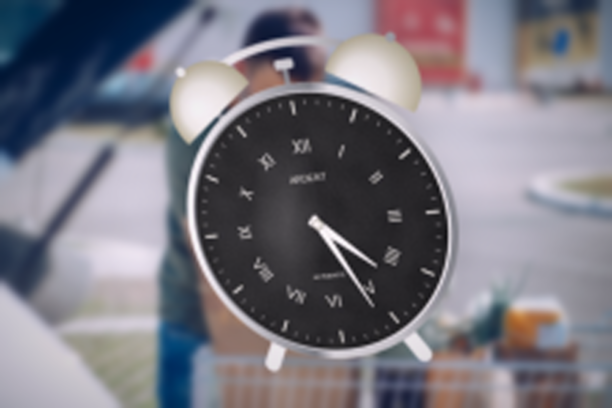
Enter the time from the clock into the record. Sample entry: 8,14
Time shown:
4,26
